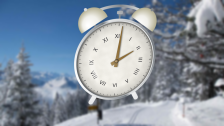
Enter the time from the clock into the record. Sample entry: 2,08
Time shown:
2,01
